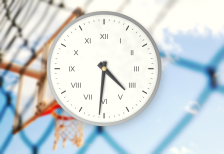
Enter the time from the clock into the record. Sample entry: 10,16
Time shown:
4,31
